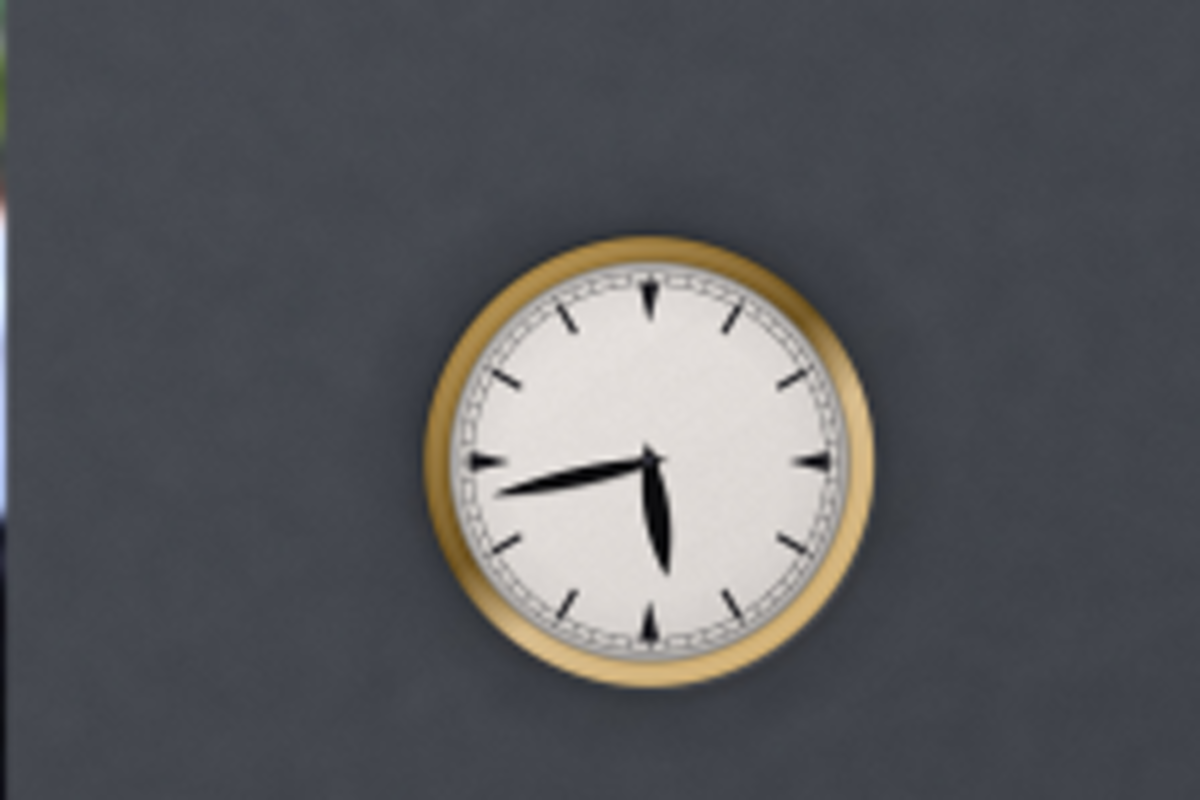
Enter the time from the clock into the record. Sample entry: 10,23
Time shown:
5,43
